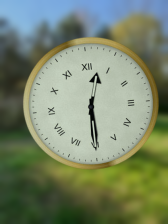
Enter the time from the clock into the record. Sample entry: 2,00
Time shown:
12,30
